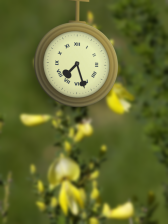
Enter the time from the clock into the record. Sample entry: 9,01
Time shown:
7,27
